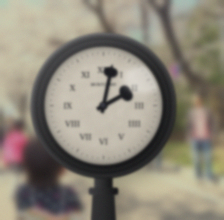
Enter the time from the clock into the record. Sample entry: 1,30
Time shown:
2,02
